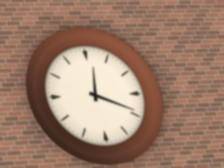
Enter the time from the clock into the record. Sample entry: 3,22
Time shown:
12,19
